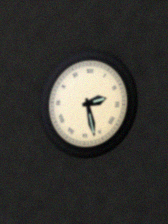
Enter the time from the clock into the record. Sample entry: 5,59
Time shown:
2,27
